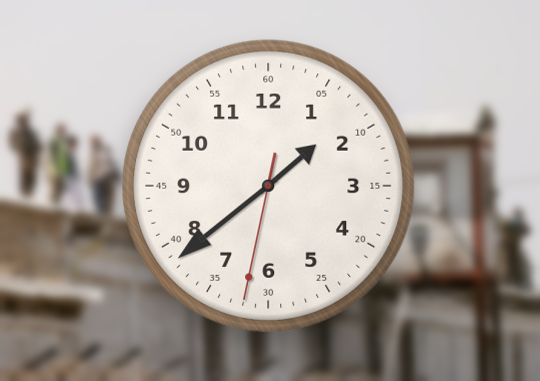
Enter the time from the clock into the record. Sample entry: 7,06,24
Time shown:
1,38,32
